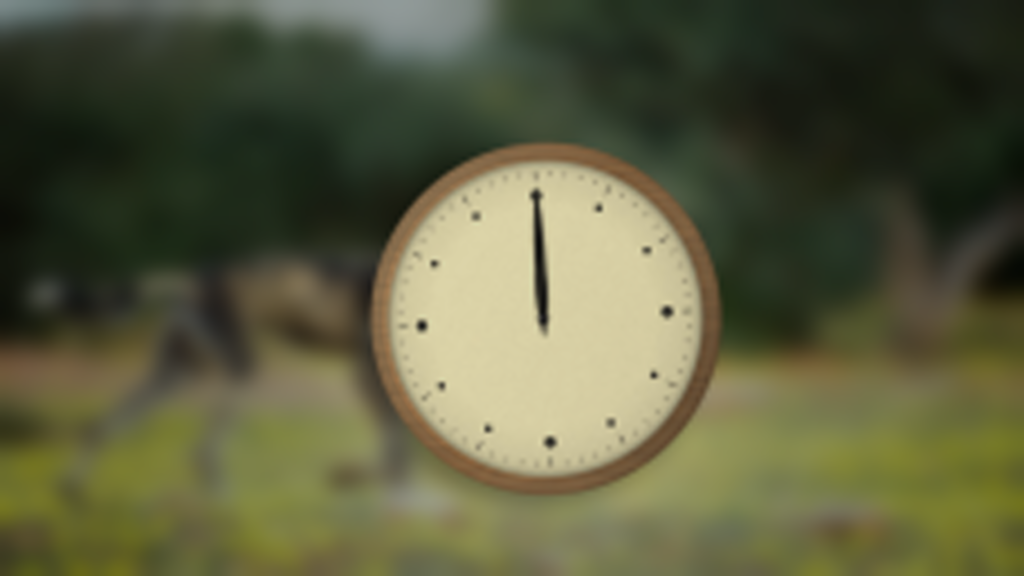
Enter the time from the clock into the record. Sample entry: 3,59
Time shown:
12,00
